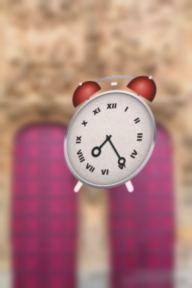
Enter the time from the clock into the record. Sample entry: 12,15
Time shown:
7,24
